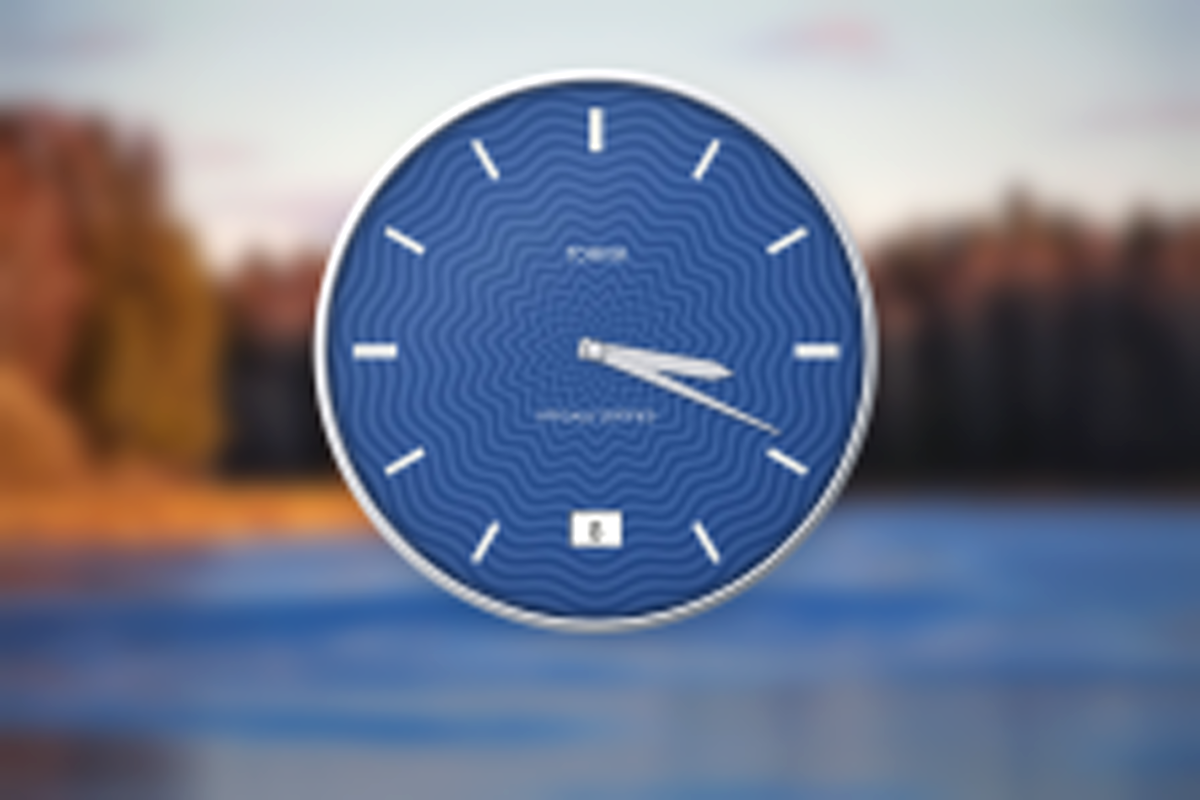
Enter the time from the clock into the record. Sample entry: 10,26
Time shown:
3,19
